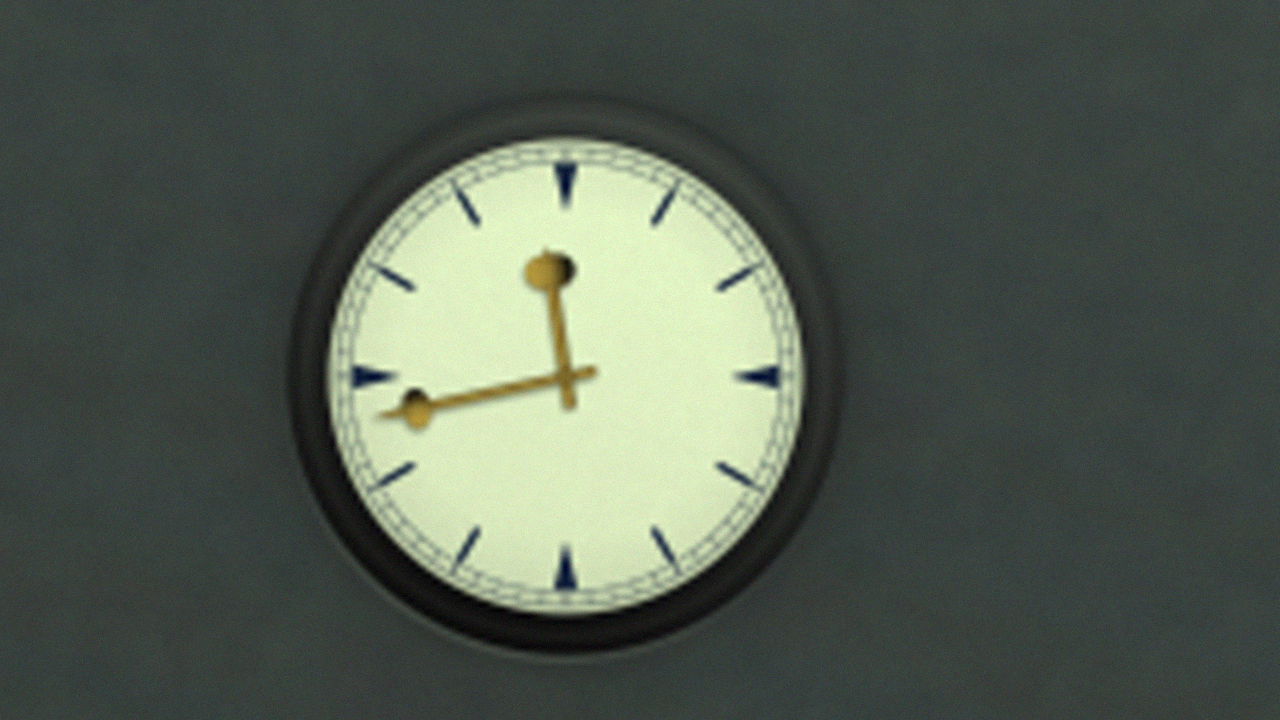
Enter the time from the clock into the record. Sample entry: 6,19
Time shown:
11,43
